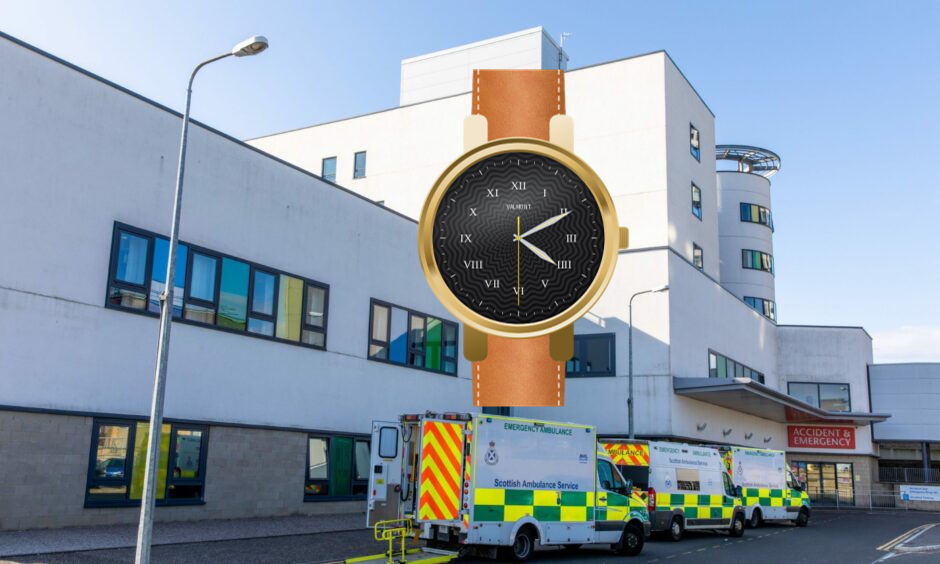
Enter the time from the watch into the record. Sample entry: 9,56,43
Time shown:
4,10,30
